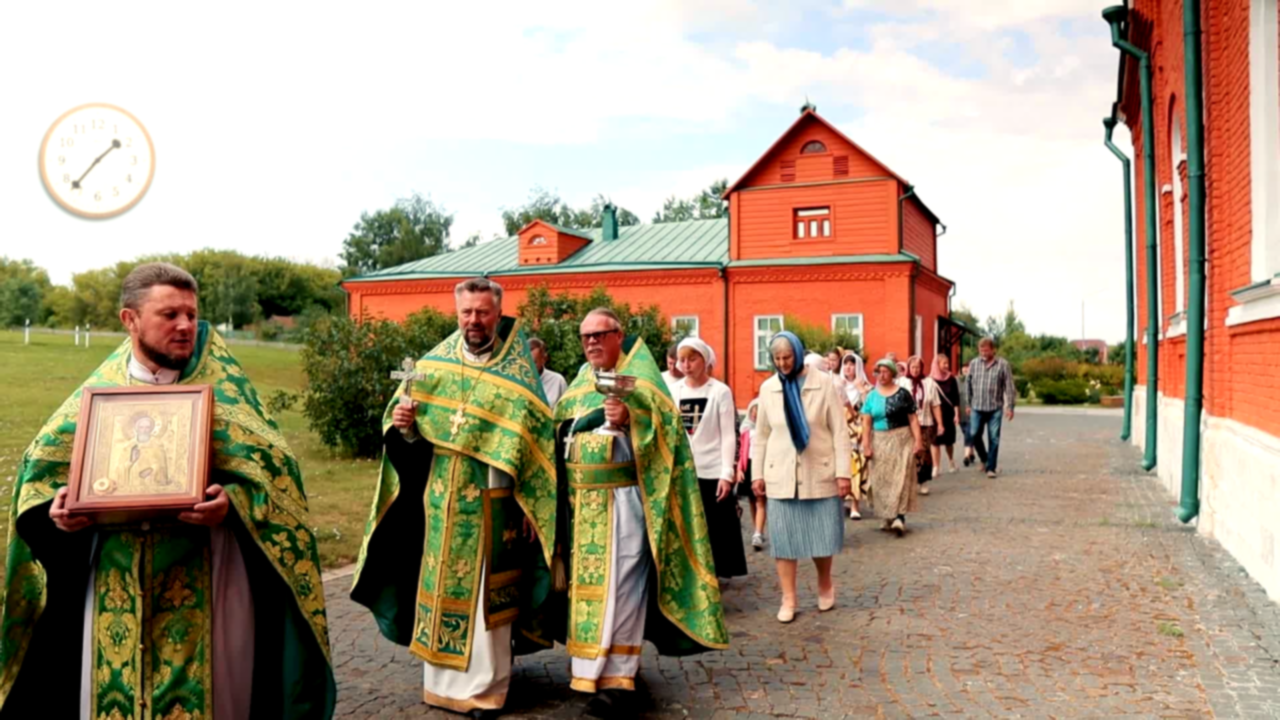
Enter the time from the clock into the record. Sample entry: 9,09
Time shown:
1,37
